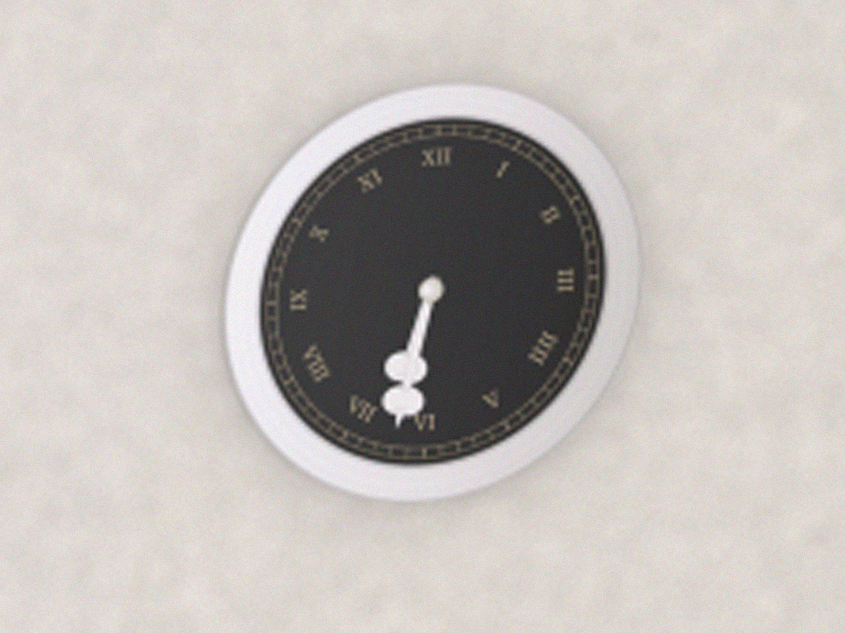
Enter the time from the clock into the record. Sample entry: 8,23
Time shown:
6,32
